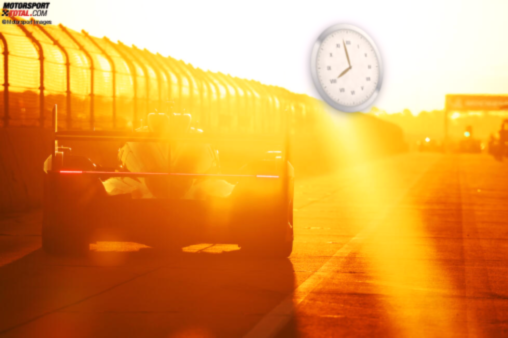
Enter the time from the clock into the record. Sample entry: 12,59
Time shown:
7,58
